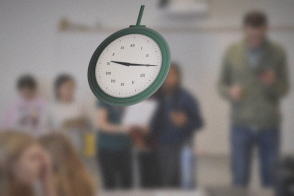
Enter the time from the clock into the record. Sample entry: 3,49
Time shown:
9,15
